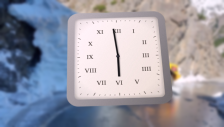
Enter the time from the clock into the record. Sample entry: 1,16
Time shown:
5,59
